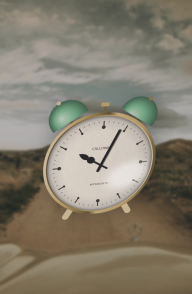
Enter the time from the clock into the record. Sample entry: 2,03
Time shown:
10,04
